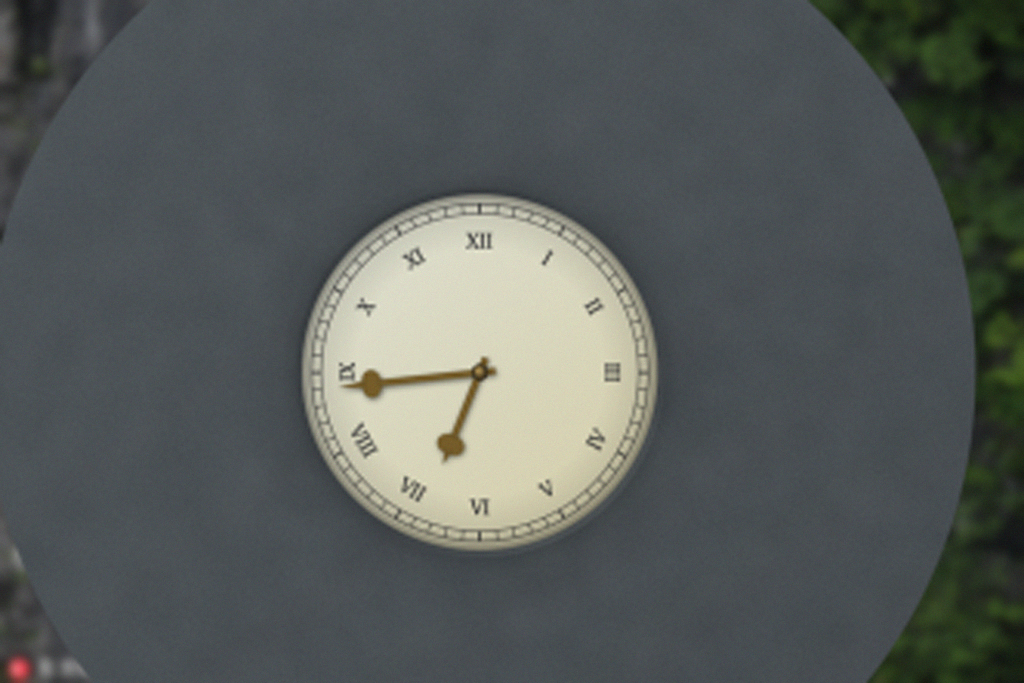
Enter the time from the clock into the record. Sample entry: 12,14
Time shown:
6,44
